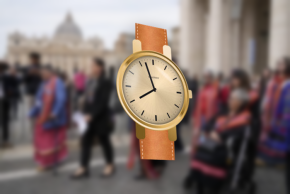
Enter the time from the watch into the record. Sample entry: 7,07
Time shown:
7,57
